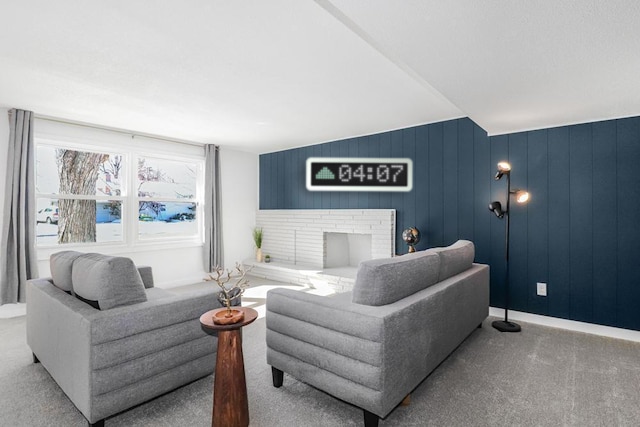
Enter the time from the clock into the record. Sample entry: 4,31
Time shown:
4,07
